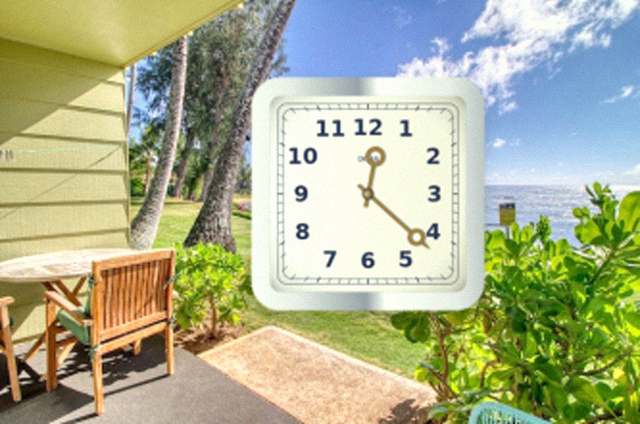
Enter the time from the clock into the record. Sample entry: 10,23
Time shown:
12,22
